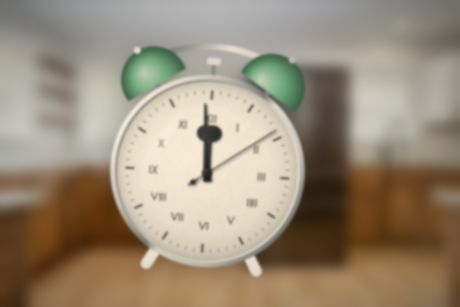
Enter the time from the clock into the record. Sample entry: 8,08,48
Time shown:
11,59,09
